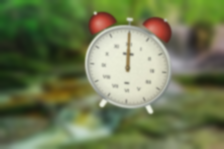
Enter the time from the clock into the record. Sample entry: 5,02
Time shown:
12,00
